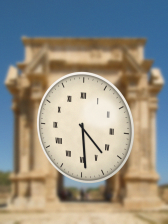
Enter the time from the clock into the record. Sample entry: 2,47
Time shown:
4,29
